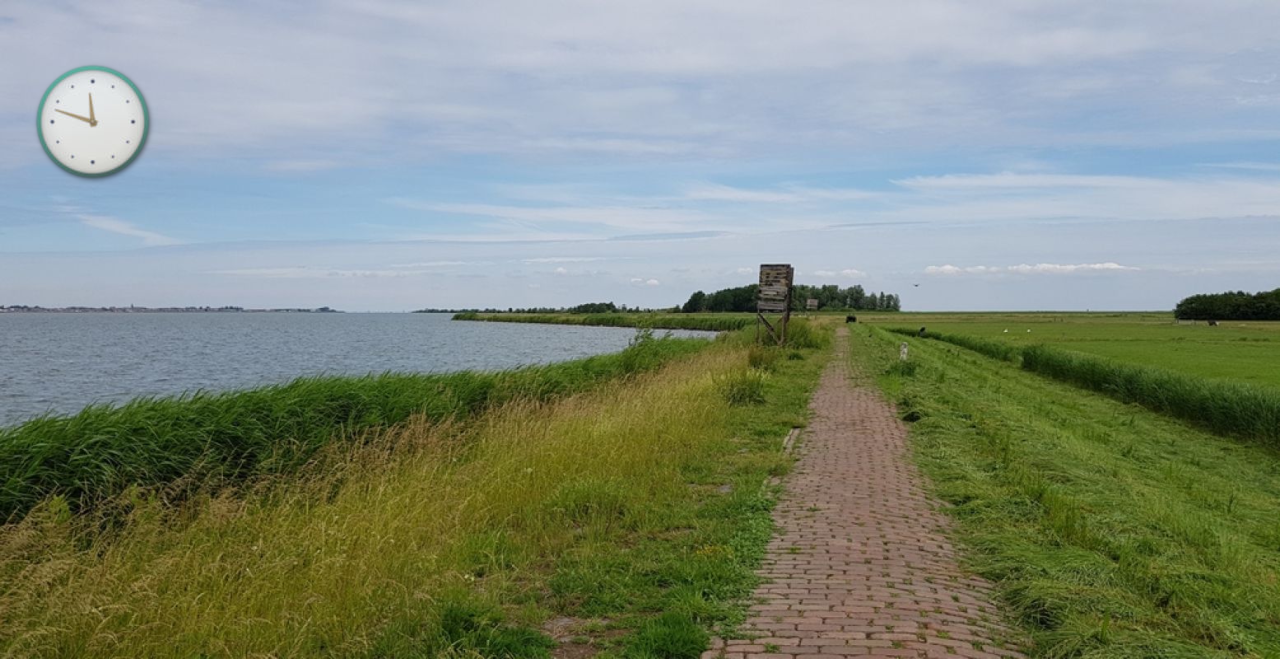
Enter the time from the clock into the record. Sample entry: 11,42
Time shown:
11,48
